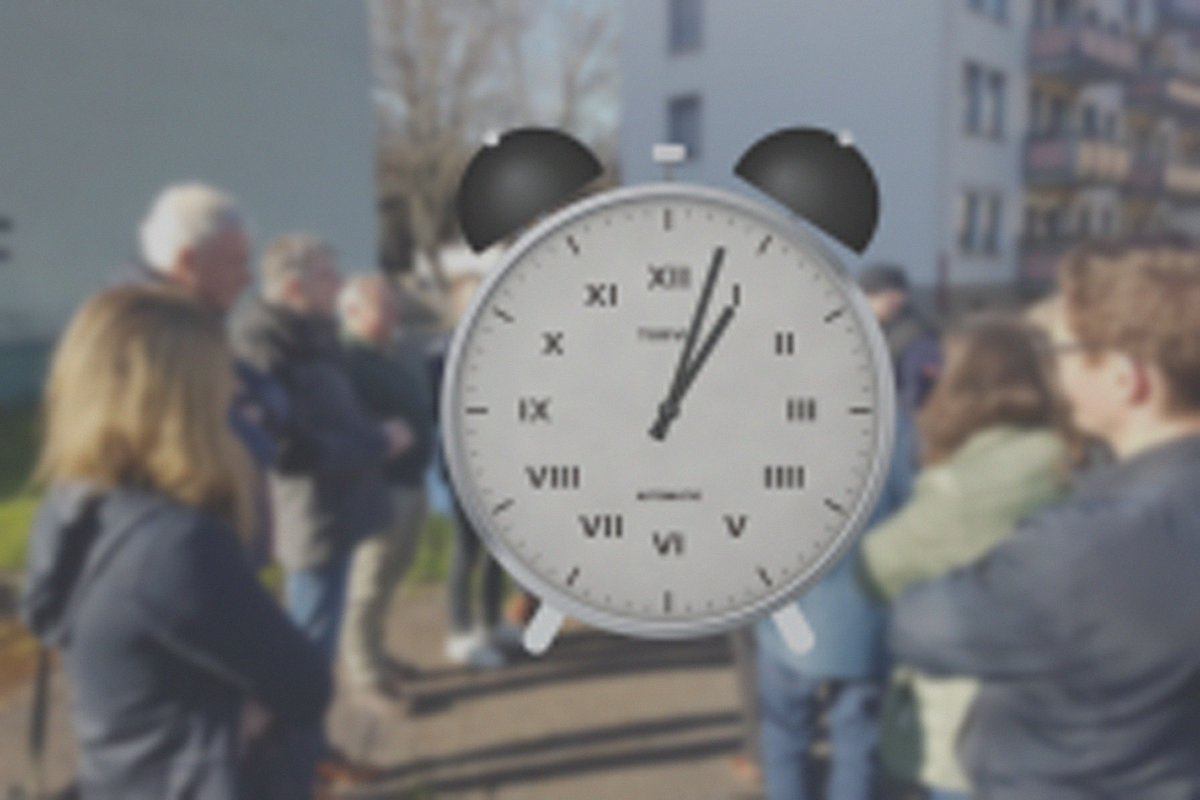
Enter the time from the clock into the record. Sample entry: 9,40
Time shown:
1,03
